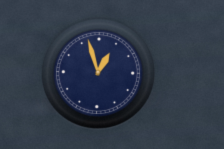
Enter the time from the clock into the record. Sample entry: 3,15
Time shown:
12,57
